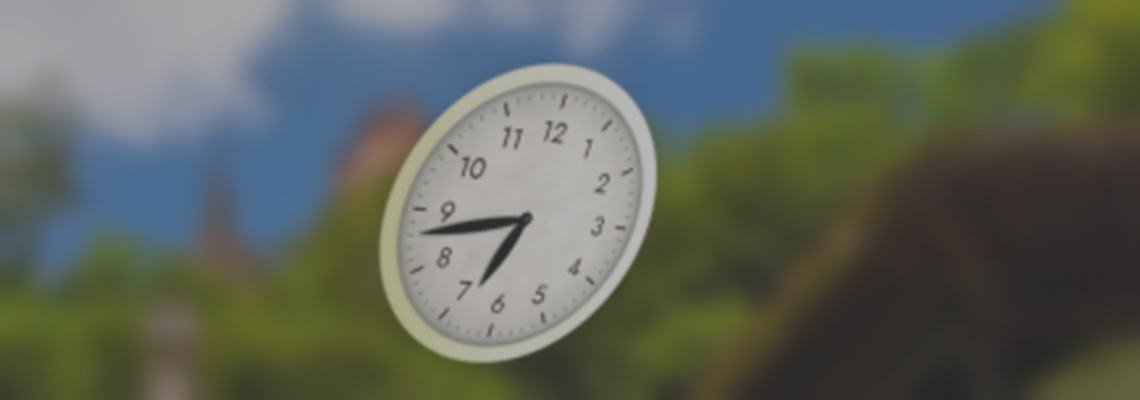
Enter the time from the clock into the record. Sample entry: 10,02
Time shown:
6,43
